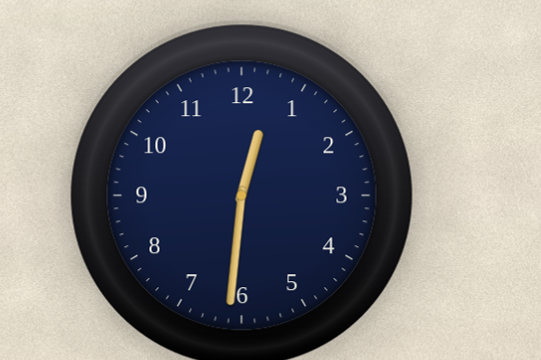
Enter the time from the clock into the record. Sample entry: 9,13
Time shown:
12,31
